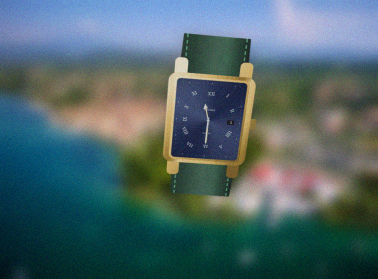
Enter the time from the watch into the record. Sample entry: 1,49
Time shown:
11,30
